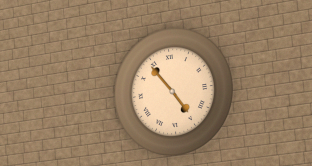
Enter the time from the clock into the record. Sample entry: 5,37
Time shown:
4,54
